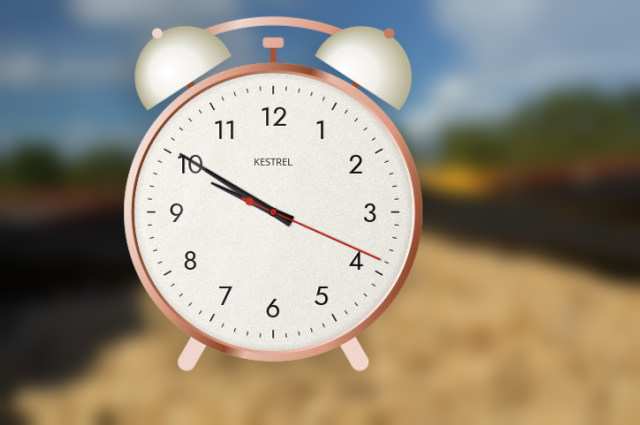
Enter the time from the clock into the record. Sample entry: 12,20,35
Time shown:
9,50,19
